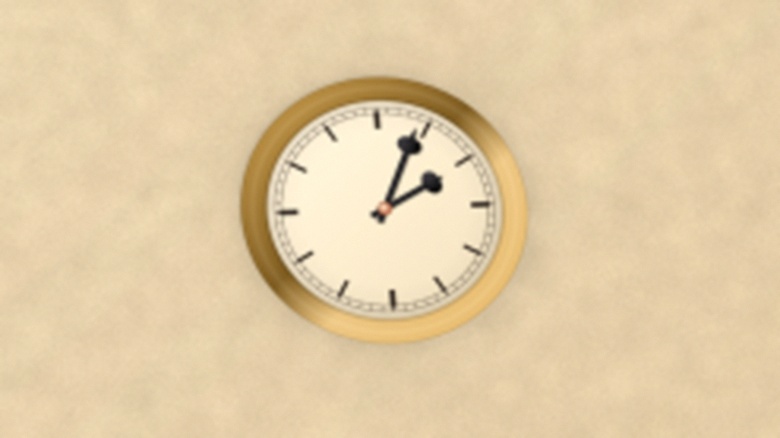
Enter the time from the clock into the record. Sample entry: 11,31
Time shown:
2,04
